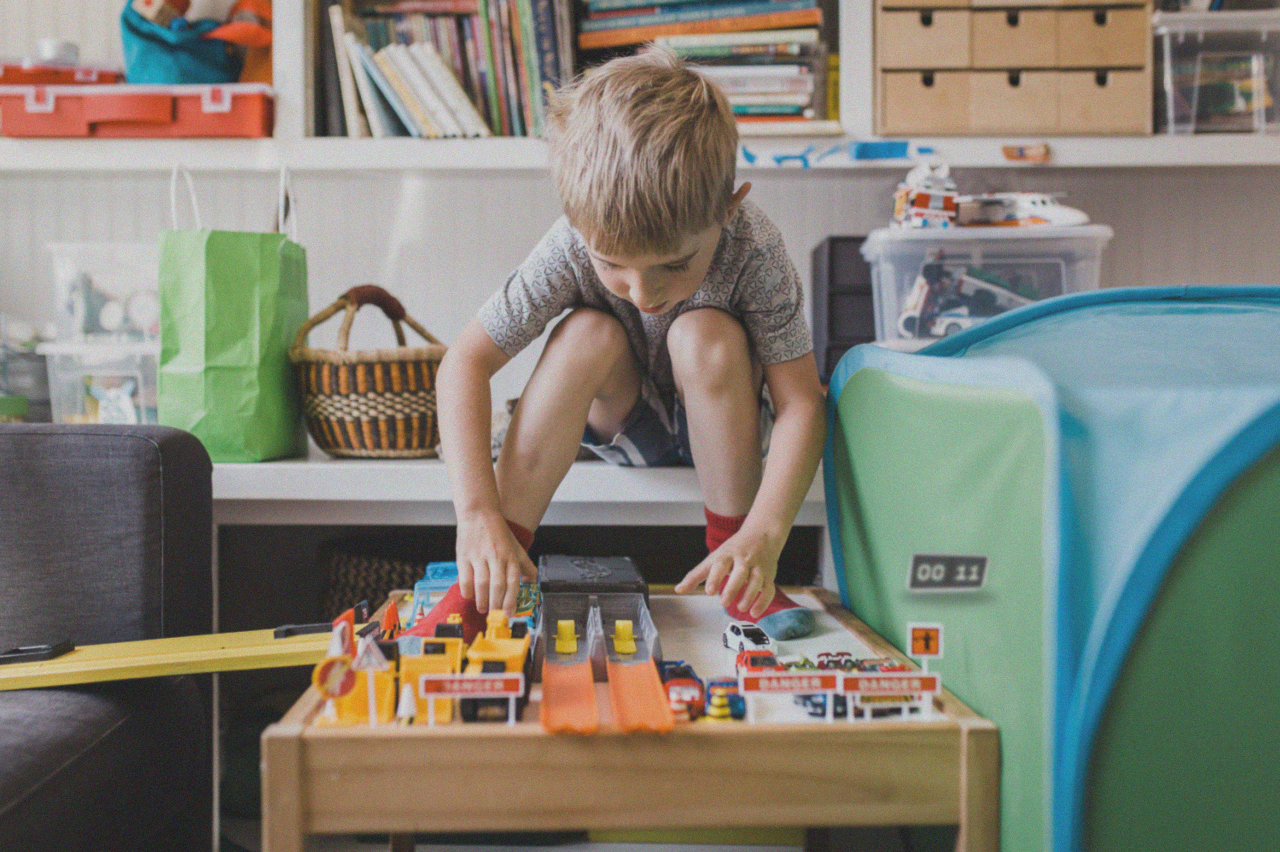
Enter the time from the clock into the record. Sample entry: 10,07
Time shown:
0,11
